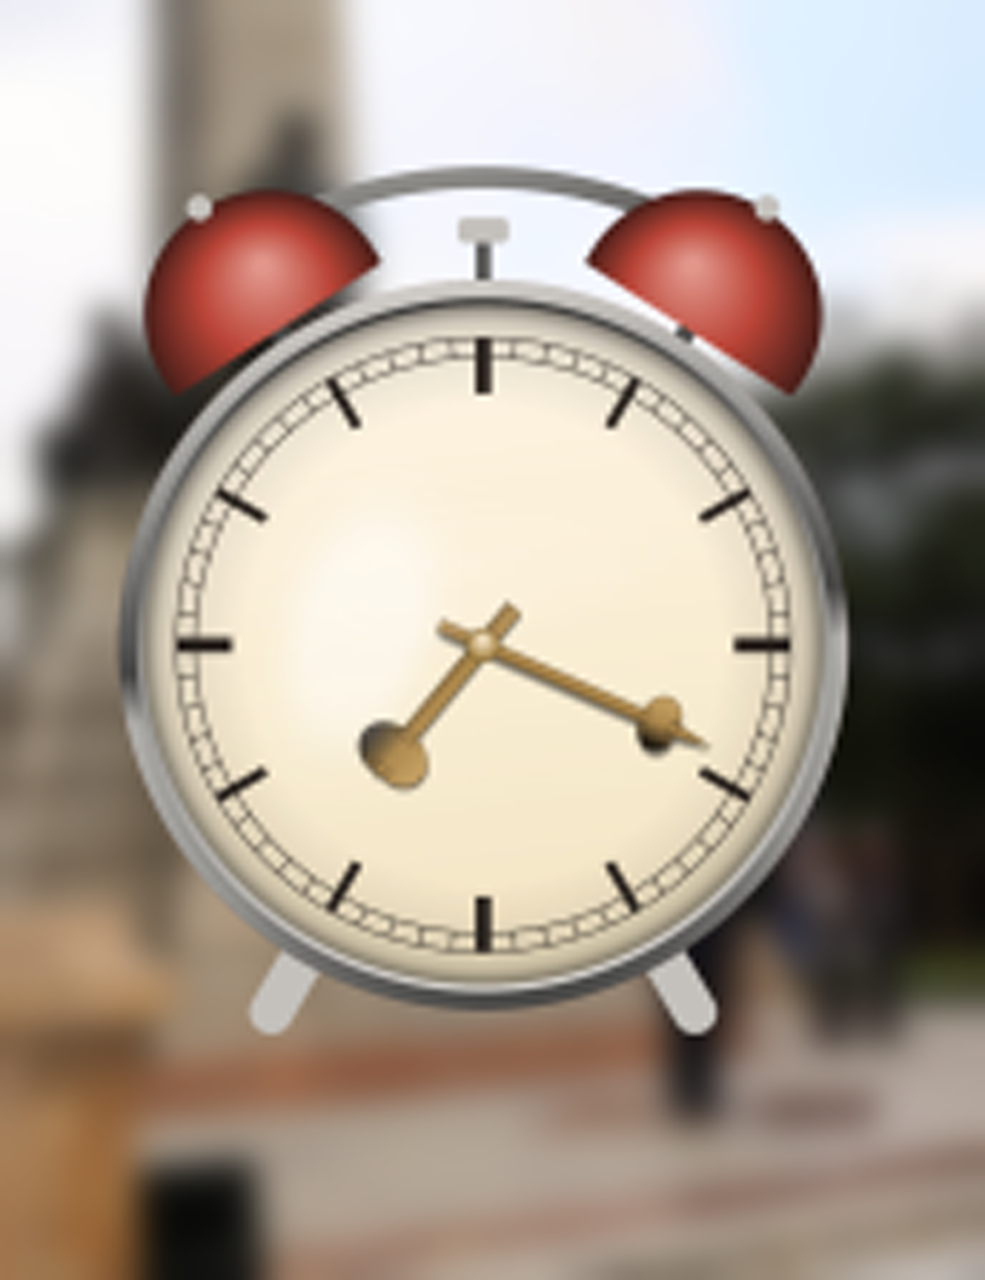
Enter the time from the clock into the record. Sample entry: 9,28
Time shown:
7,19
